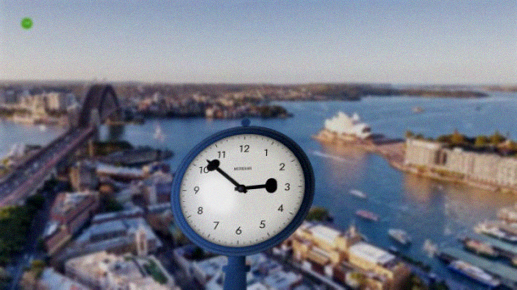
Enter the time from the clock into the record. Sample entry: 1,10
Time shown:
2,52
